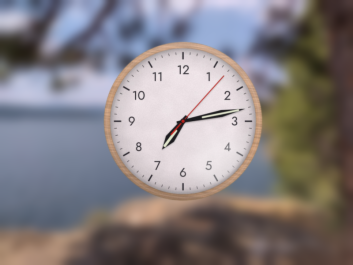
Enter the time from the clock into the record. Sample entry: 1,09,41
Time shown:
7,13,07
